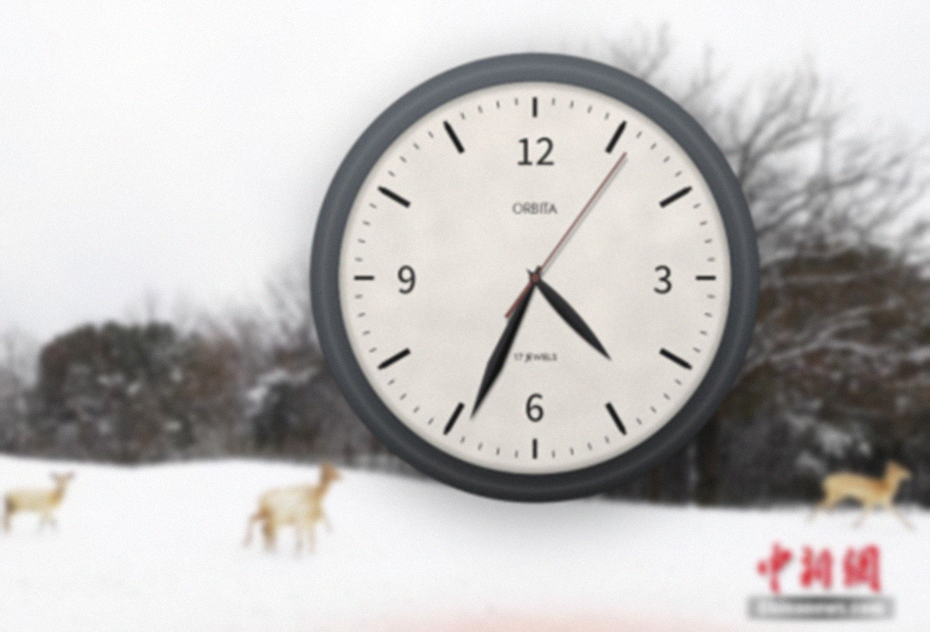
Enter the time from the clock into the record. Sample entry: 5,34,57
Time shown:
4,34,06
